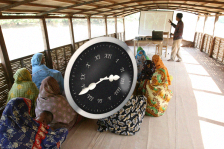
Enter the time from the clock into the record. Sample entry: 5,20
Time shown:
2,39
